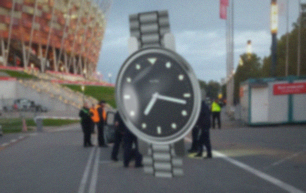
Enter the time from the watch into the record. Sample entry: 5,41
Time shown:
7,17
